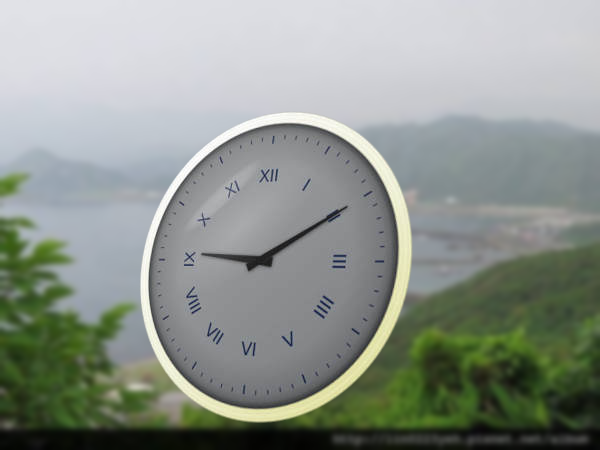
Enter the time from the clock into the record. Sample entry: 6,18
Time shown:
9,10
